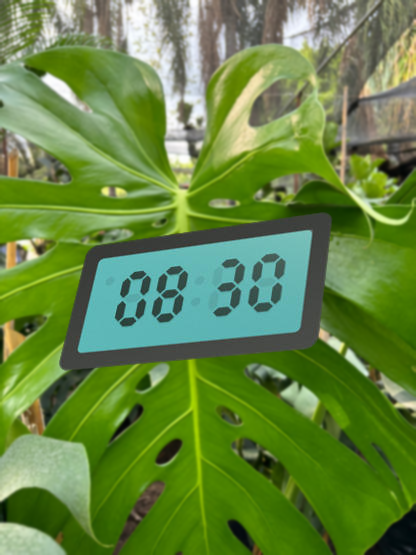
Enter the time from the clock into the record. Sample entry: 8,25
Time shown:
8,30
